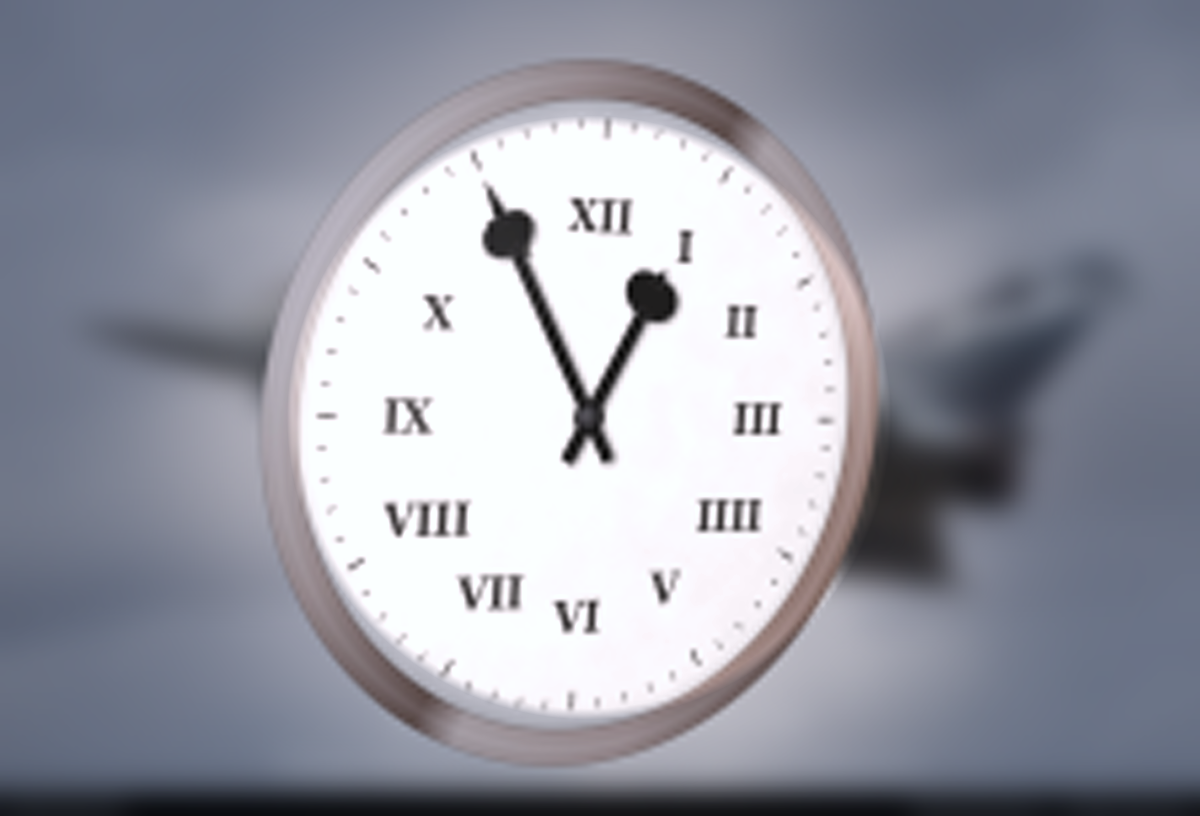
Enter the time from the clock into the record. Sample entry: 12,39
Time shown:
12,55
